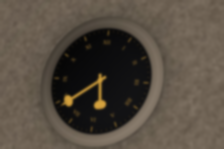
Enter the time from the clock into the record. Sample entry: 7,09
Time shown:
5,39
